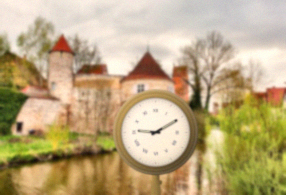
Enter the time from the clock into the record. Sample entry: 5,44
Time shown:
9,10
